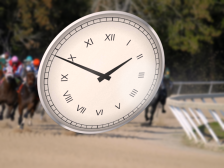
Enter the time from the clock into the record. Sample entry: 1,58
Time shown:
1,49
